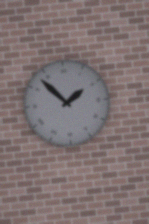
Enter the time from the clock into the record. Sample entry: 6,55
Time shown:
1,53
